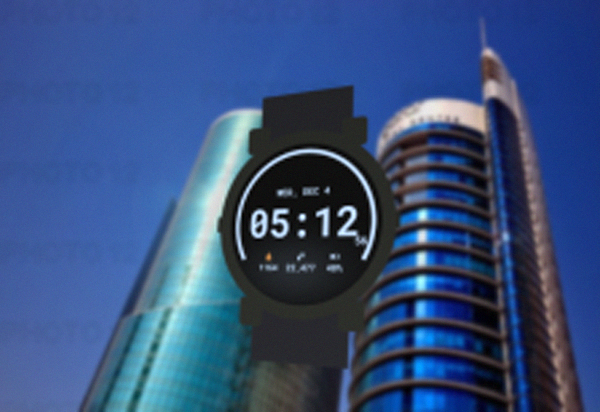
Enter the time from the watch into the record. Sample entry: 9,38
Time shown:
5,12
